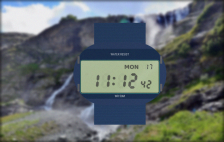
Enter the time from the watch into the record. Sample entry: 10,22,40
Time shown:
11,12,42
